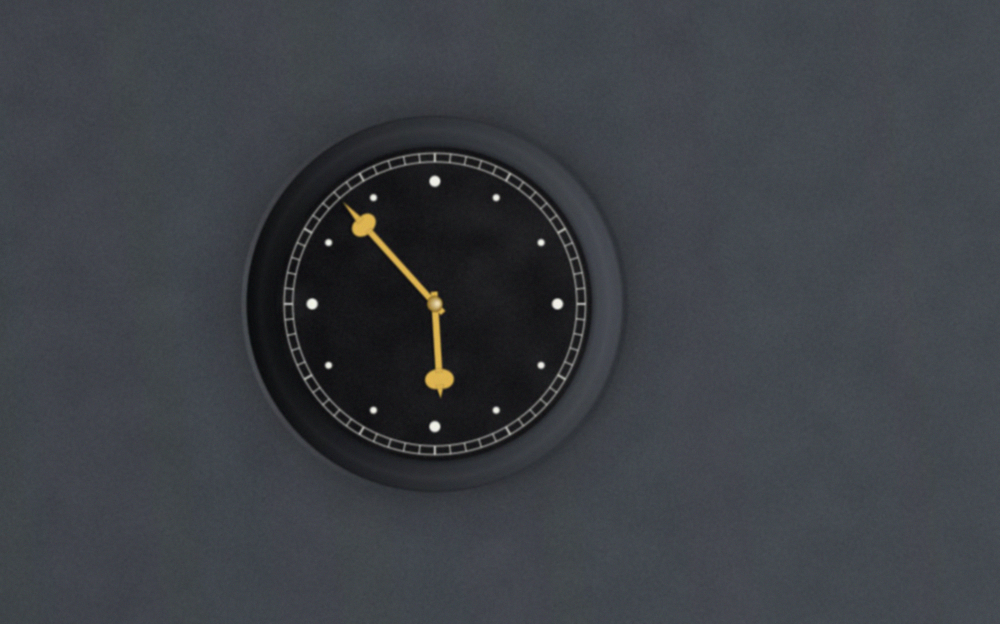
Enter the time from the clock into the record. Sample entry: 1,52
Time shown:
5,53
